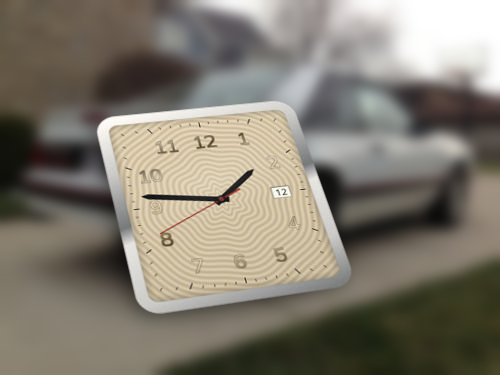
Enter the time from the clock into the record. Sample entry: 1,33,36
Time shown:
1,46,41
